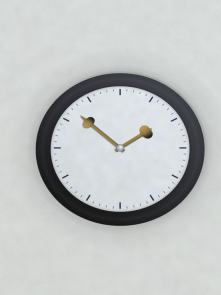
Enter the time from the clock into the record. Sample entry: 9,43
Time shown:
1,52
